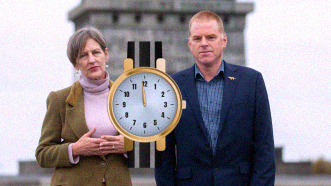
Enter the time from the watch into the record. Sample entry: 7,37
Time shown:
11,59
